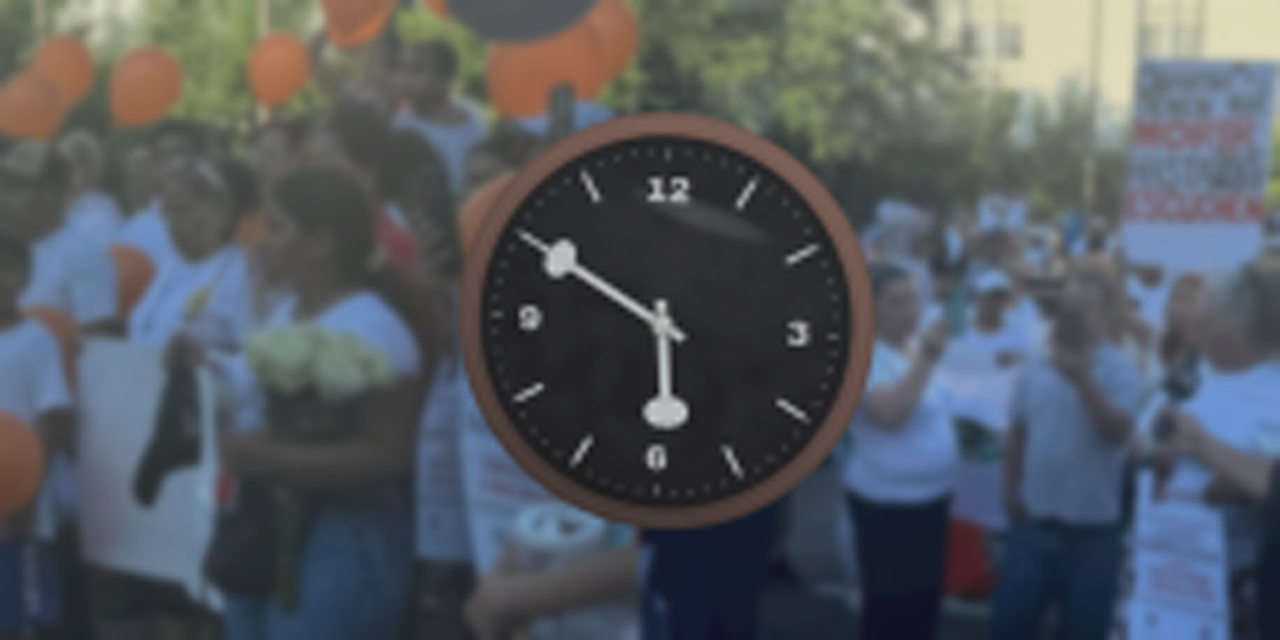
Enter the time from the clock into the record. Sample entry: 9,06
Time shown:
5,50
